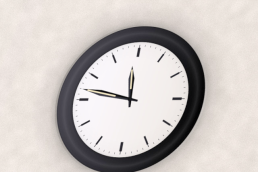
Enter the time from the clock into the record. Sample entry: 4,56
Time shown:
11,47
